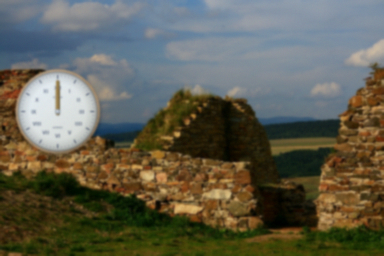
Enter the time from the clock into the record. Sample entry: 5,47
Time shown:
12,00
